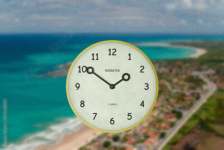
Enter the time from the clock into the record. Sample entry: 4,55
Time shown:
1,51
